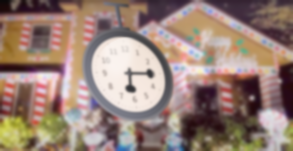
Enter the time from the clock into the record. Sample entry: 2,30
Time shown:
6,15
